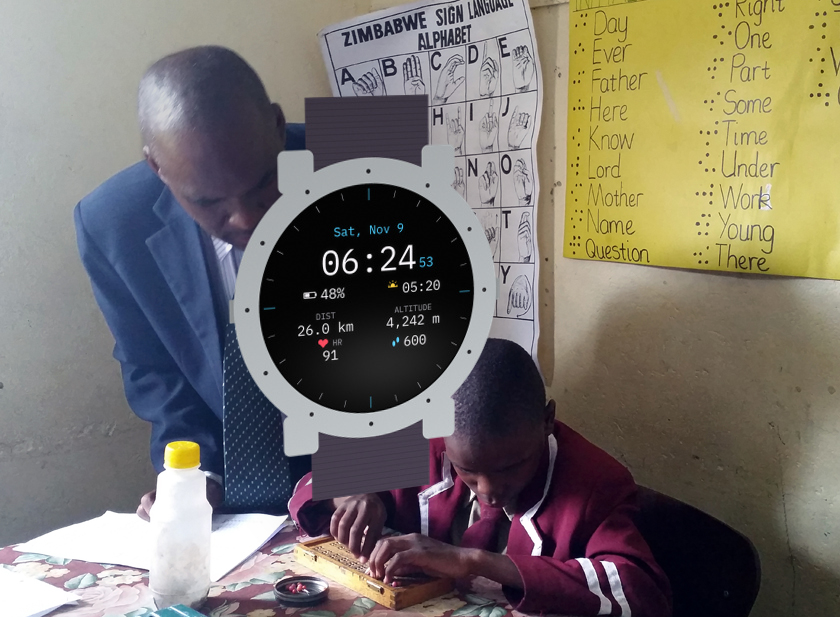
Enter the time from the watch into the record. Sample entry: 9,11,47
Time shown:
6,24,53
